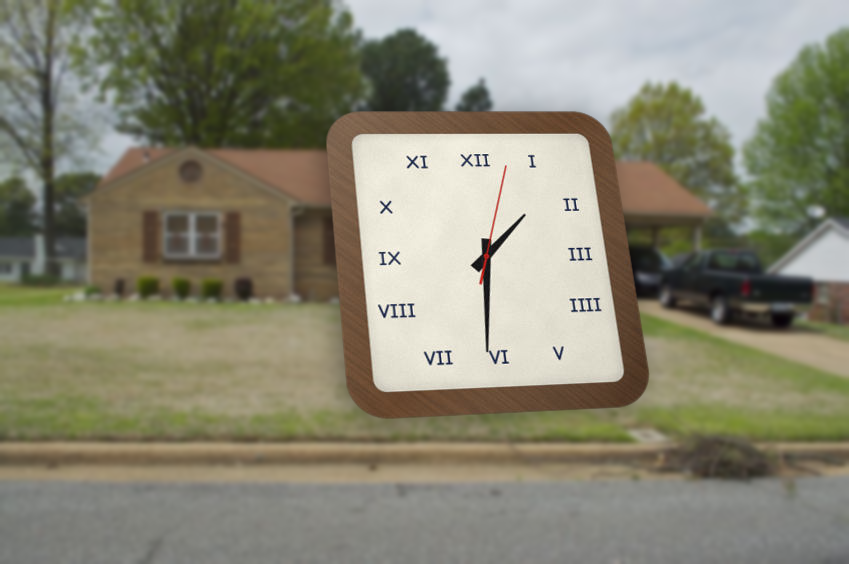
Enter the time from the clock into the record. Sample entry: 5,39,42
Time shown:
1,31,03
